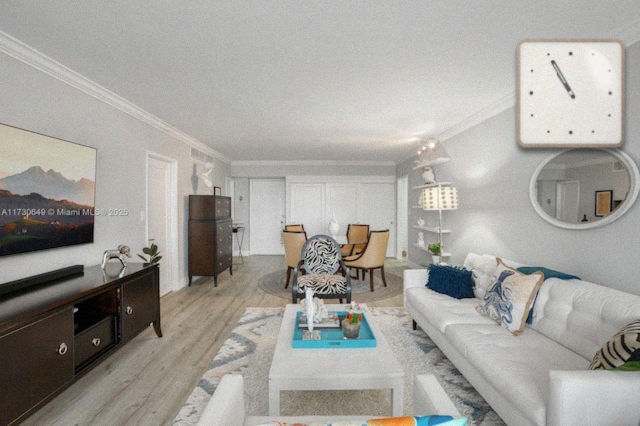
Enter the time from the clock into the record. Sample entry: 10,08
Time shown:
10,55
